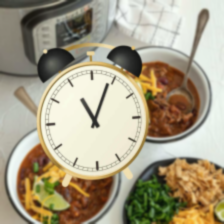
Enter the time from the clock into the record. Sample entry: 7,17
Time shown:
11,04
